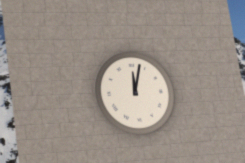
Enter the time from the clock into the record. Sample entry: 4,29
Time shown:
12,03
